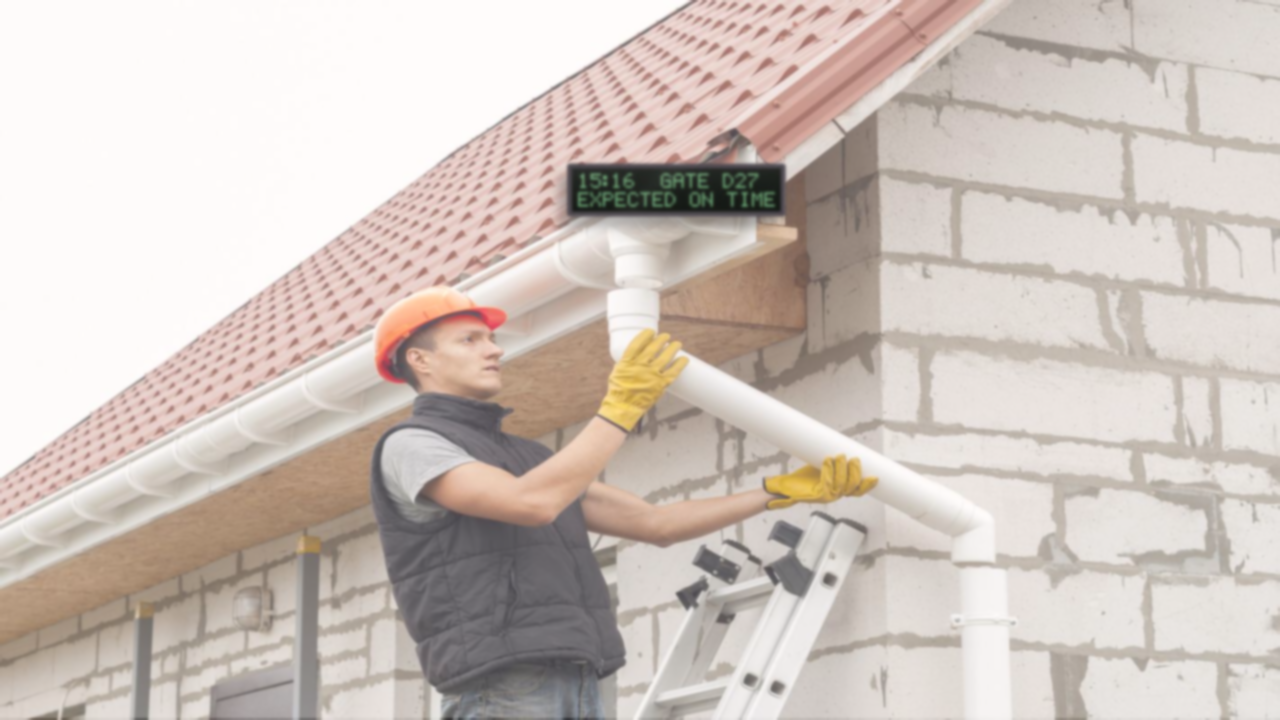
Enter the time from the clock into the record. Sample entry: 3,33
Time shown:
15,16
